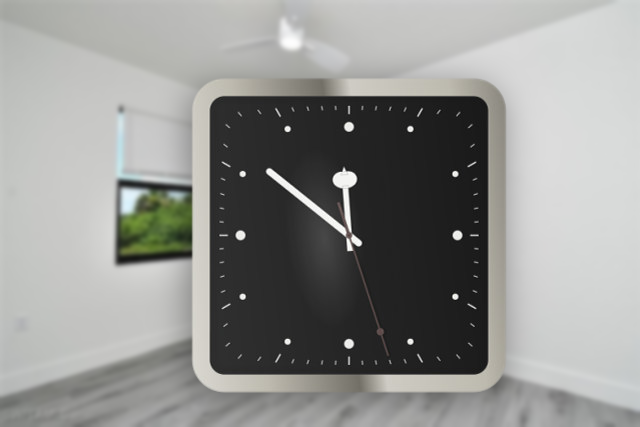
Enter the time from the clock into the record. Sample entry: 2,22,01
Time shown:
11,51,27
